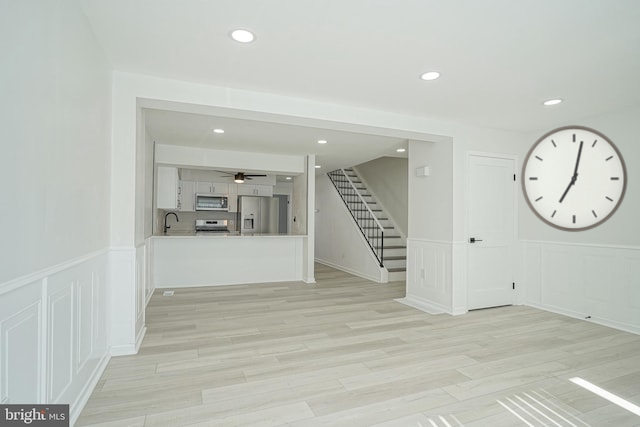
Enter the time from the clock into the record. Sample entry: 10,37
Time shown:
7,02
